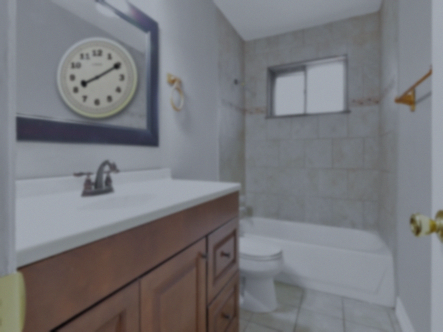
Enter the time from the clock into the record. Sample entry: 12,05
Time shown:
8,10
